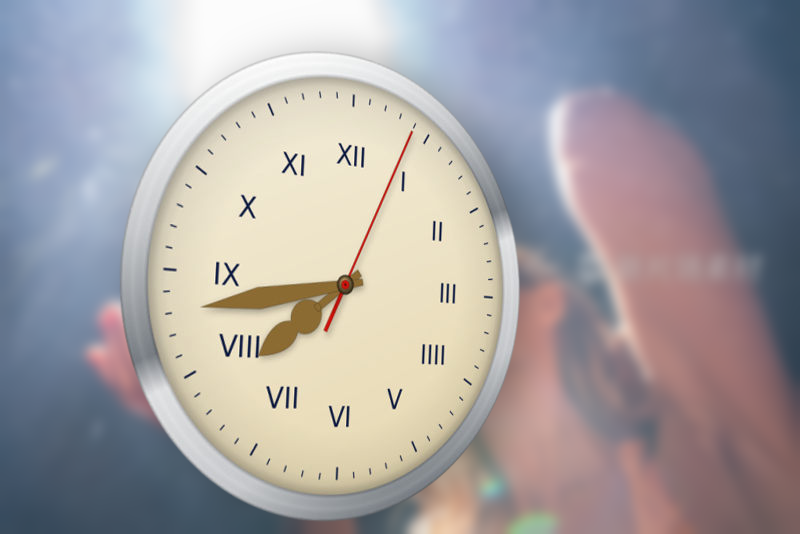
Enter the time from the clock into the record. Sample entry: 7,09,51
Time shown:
7,43,04
